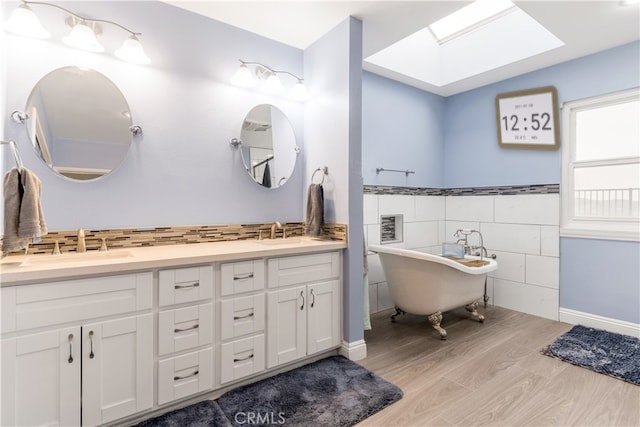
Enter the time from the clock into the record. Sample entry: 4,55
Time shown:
12,52
